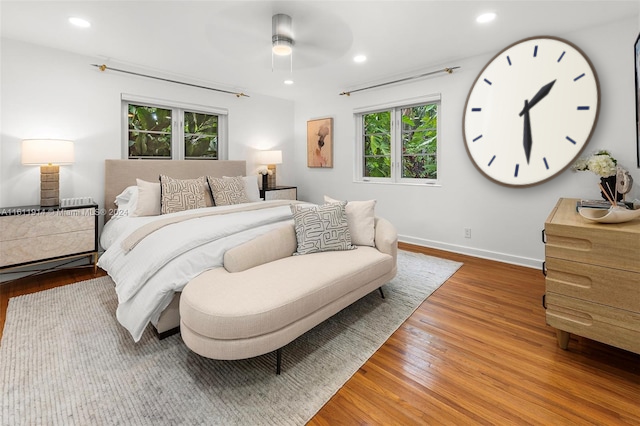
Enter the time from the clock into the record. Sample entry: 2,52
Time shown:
1,28
